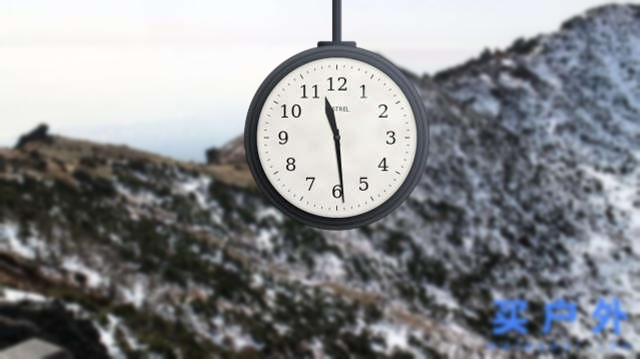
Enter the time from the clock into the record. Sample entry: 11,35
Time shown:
11,29
